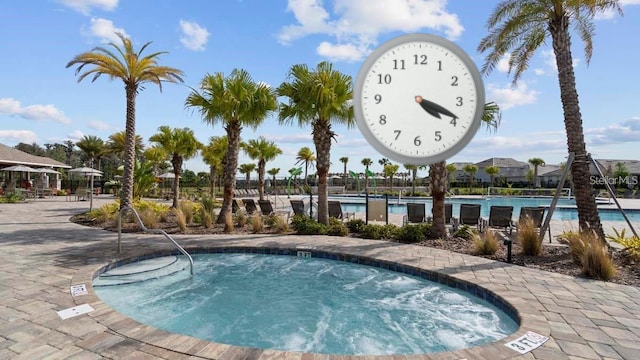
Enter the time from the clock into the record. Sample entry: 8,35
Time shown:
4,19
